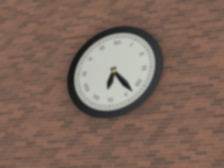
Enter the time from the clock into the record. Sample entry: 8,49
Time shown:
6,23
